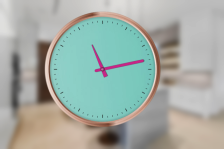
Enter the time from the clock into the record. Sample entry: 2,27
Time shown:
11,13
